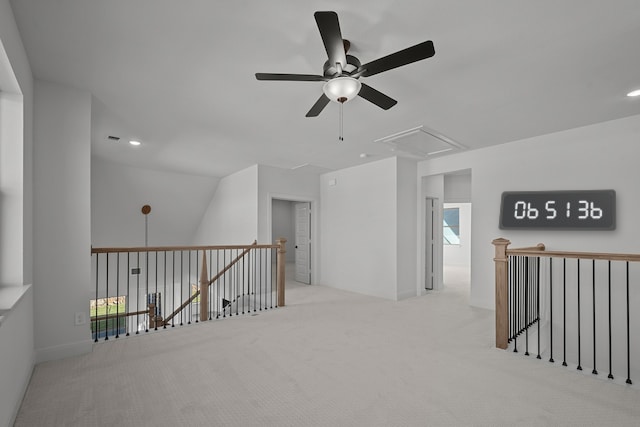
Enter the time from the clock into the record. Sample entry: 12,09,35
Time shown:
6,51,36
